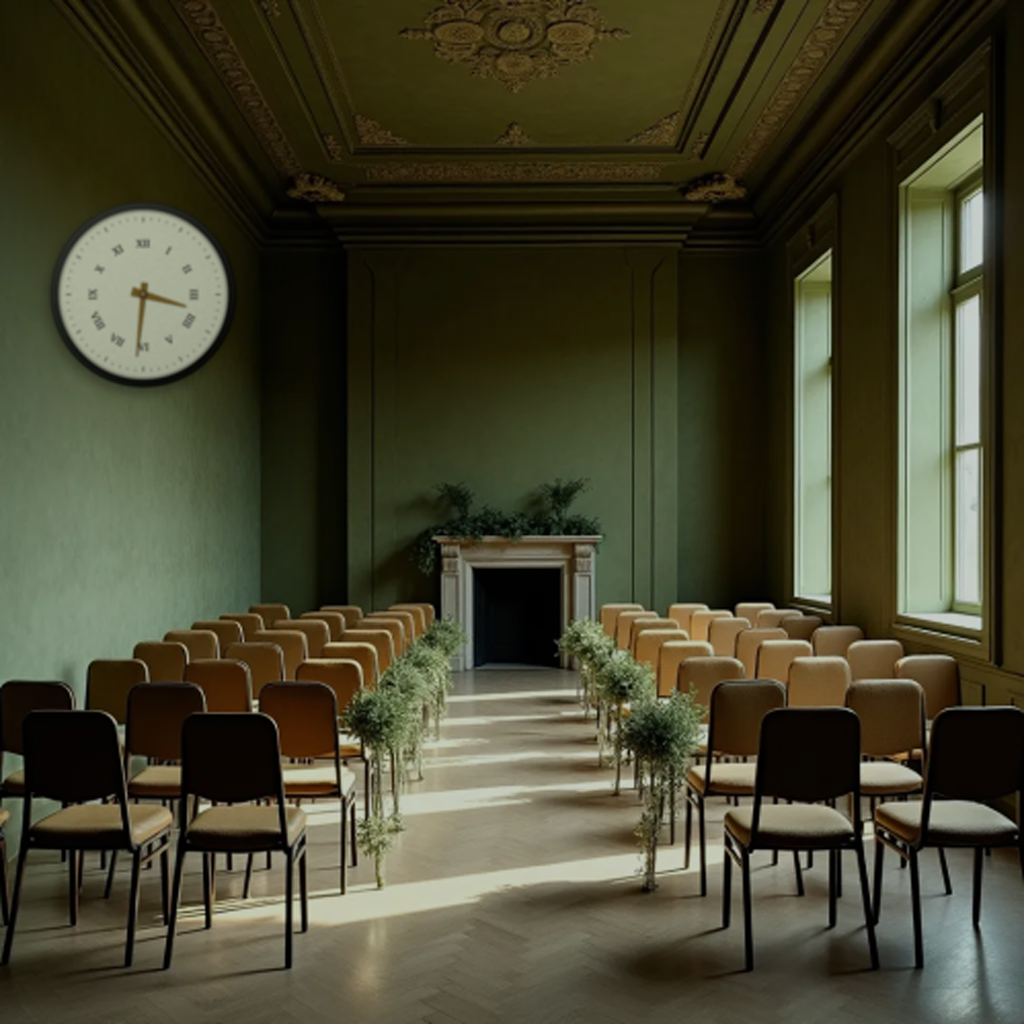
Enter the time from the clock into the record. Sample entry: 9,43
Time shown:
3,31
